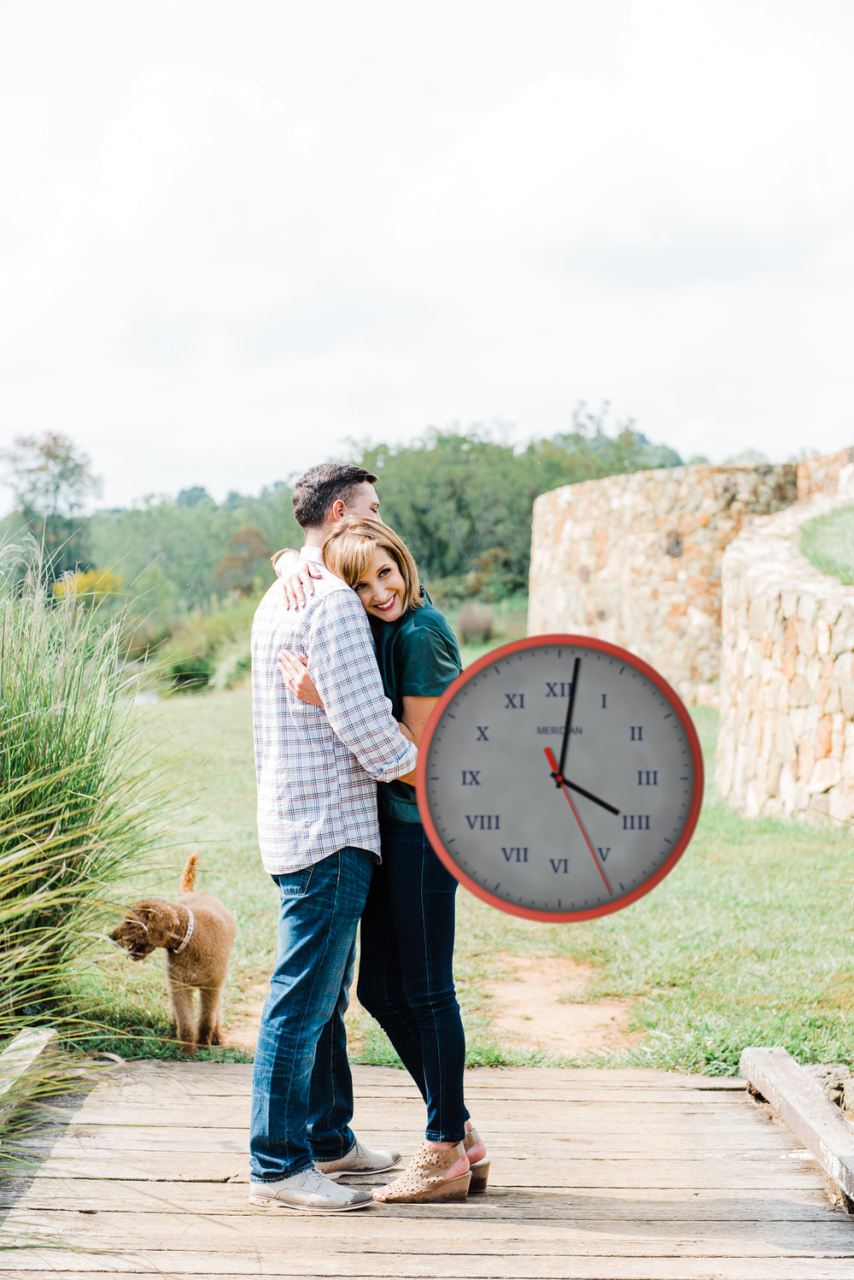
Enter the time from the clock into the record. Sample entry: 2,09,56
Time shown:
4,01,26
